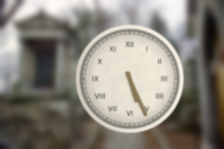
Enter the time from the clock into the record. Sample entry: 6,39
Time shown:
5,26
